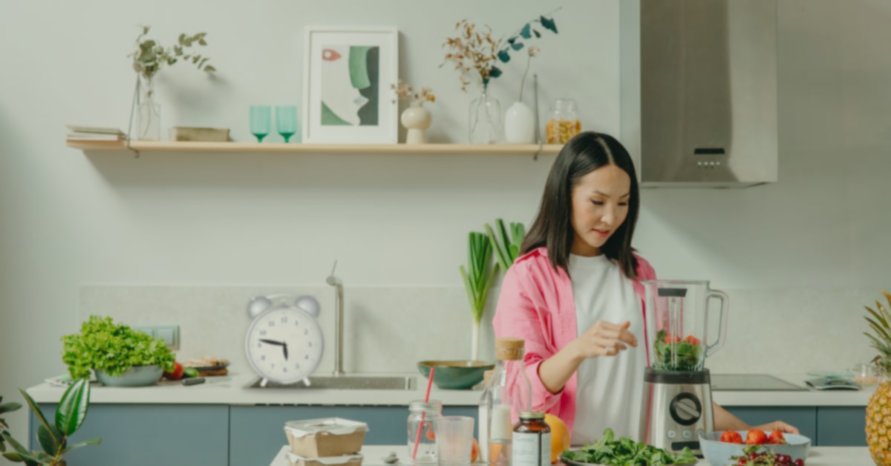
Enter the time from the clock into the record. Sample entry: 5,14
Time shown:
5,47
